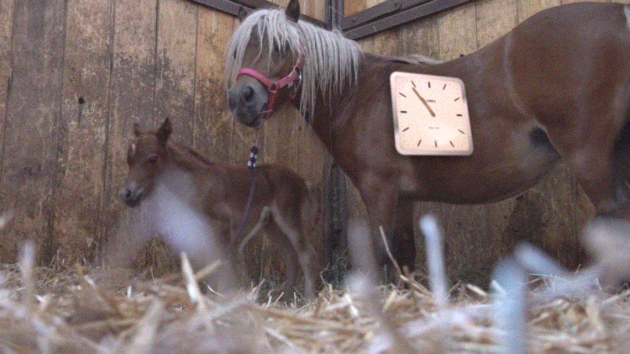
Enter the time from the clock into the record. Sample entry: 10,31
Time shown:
10,54
